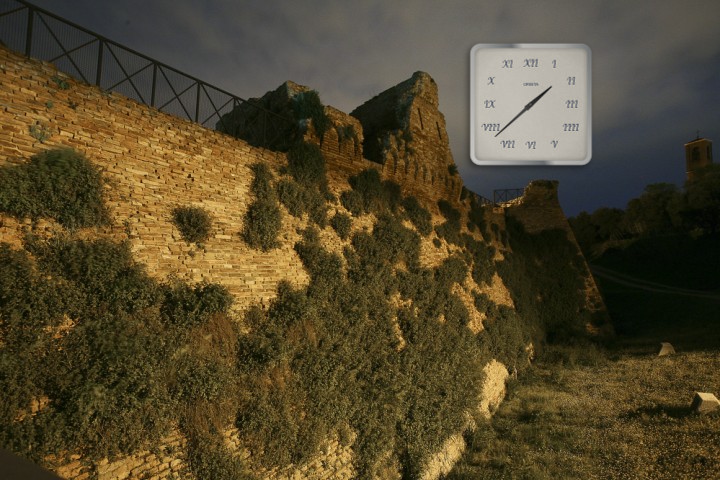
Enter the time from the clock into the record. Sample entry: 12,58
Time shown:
1,38
